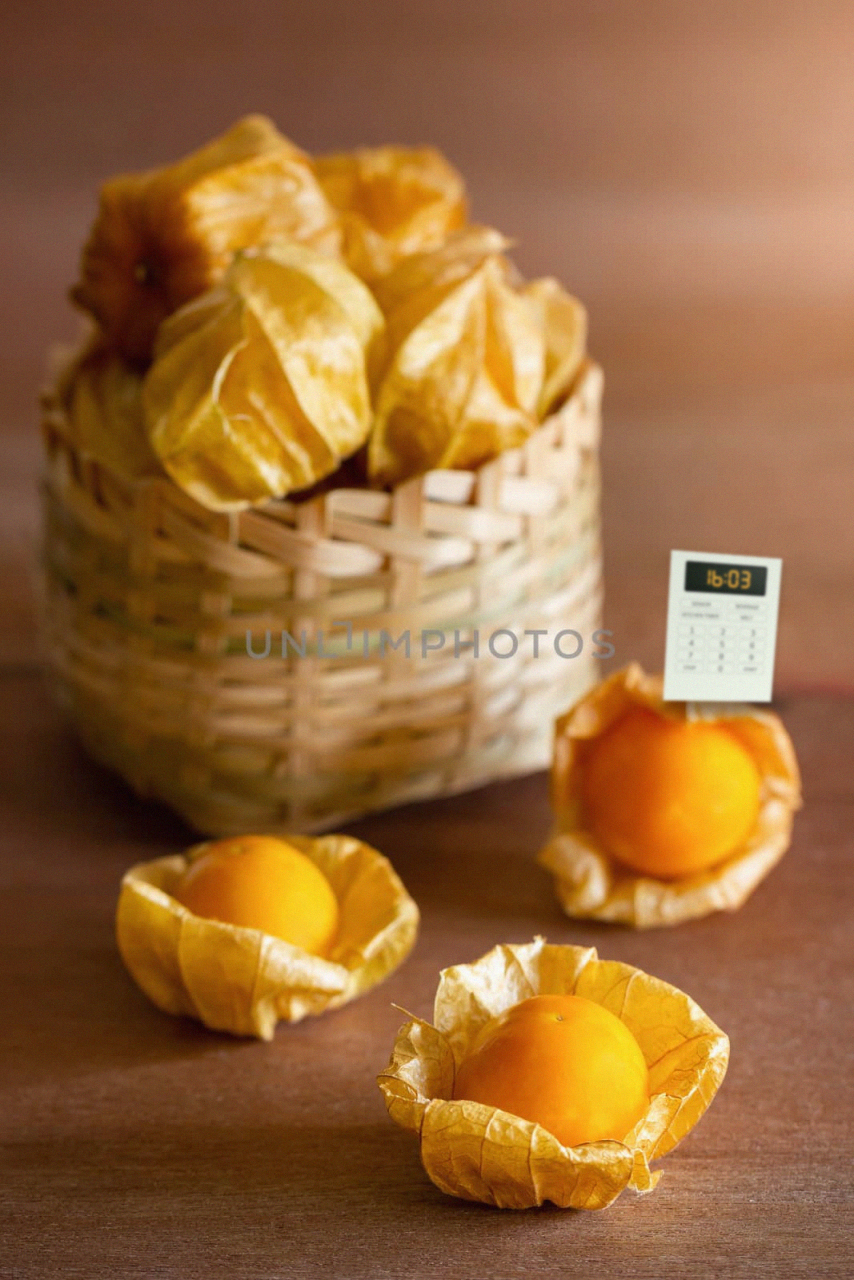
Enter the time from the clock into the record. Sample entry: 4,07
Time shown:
16,03
